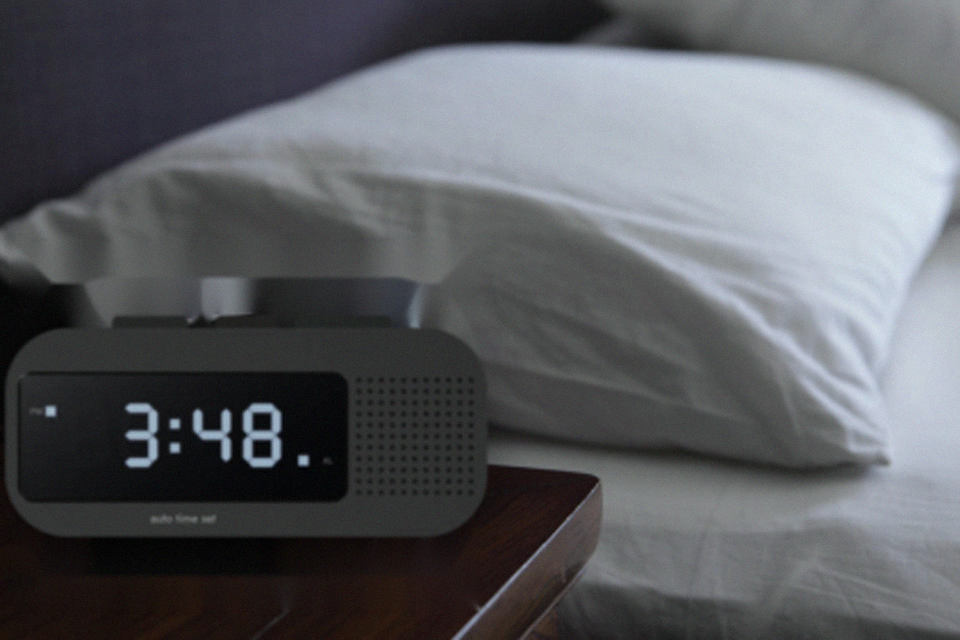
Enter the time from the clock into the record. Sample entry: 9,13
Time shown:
3,48
